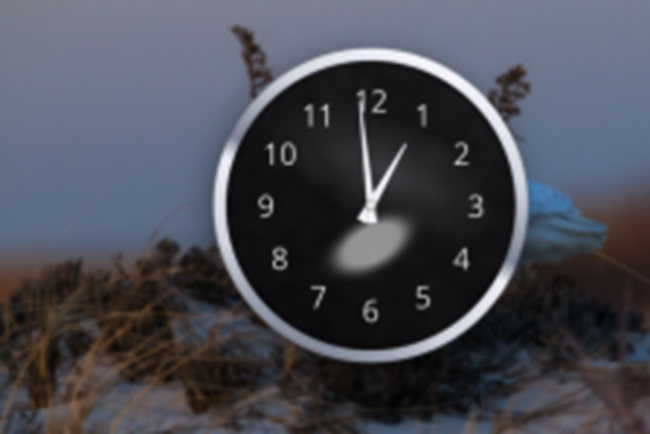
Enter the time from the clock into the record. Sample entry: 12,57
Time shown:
12,59
